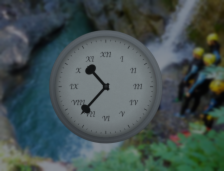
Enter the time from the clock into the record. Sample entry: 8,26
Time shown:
10,37
